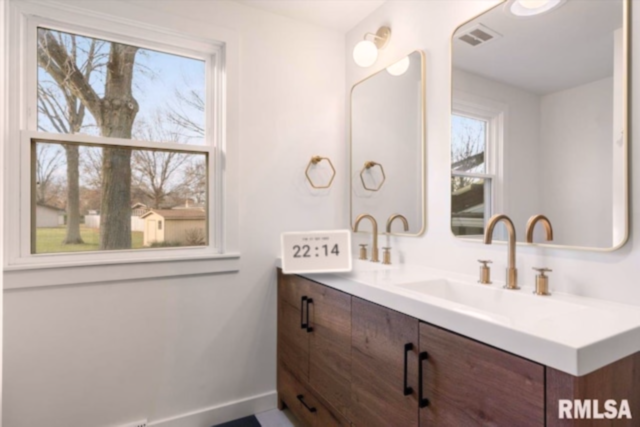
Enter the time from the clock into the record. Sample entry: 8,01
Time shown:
22,14
